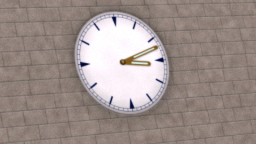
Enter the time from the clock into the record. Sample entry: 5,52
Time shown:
3,12
